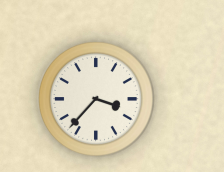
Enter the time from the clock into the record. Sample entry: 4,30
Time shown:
3,37
